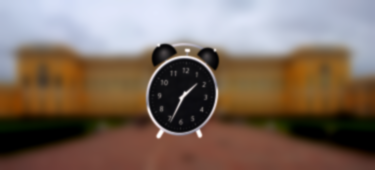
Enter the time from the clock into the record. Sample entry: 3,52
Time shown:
1,34
